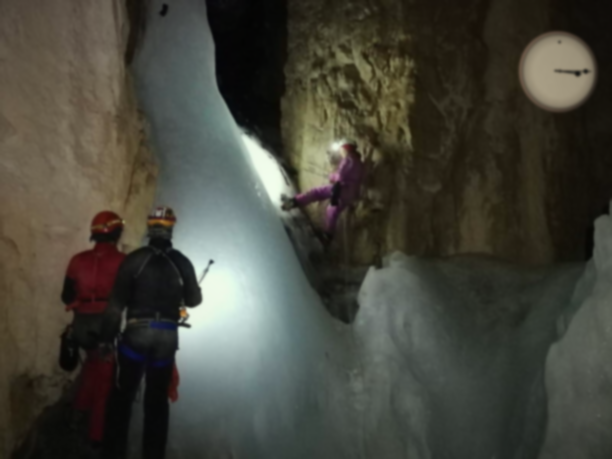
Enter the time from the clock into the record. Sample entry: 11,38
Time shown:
3,15
